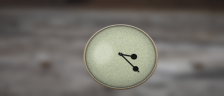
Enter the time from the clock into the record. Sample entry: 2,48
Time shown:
3,23
